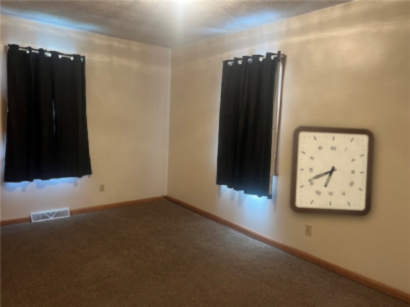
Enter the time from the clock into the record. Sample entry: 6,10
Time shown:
6,41
